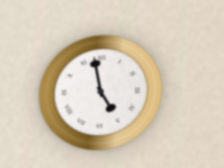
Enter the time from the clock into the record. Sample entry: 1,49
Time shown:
4,58
